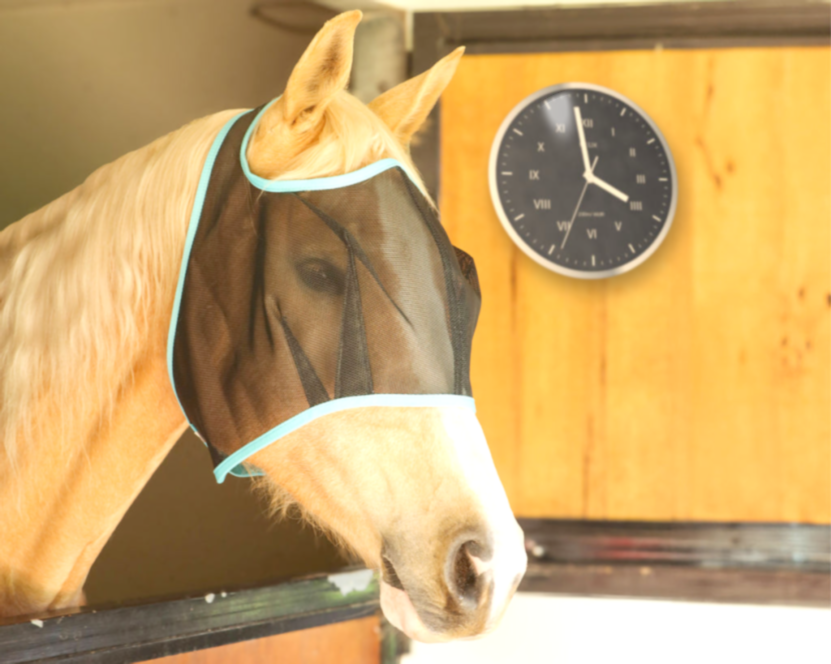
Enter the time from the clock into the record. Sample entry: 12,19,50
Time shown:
3,58,34
